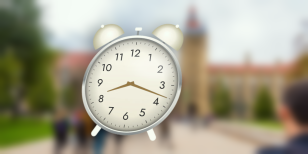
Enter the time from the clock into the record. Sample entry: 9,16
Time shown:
8,18
